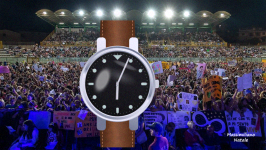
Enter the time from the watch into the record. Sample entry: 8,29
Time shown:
6,04
